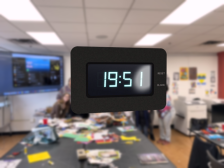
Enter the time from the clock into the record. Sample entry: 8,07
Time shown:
19,51
